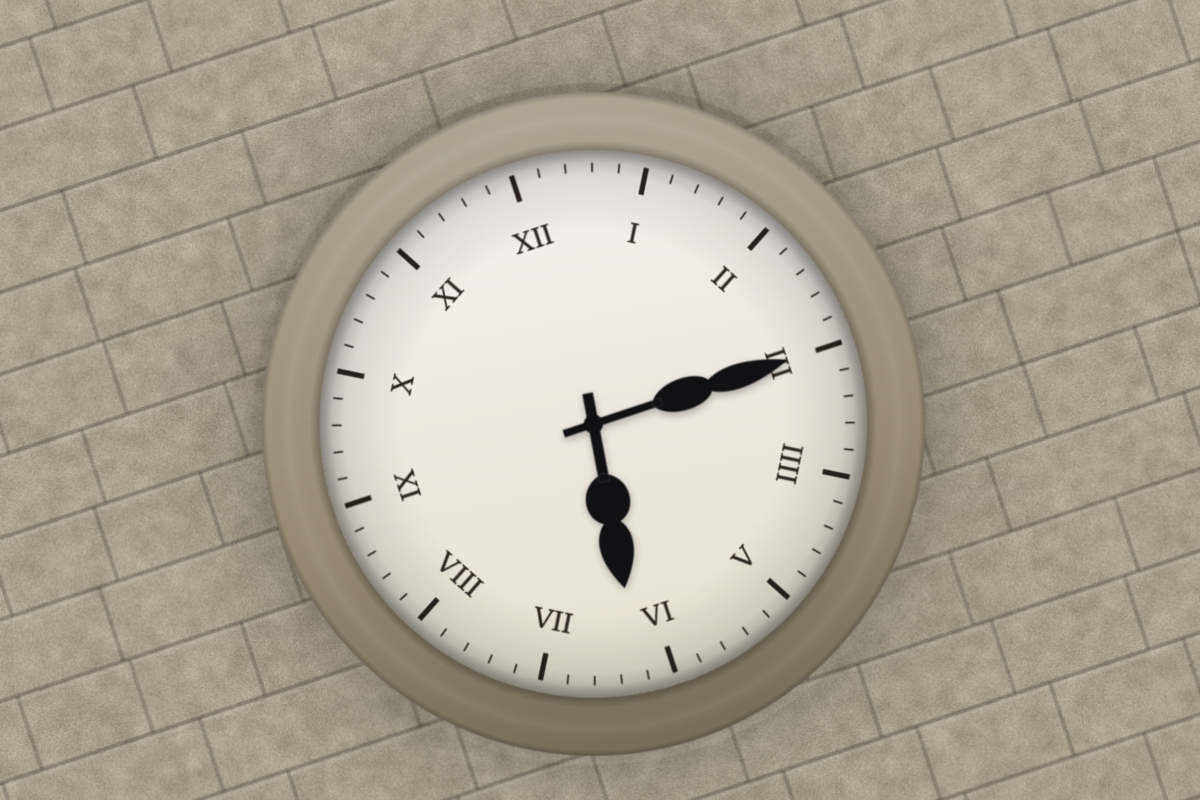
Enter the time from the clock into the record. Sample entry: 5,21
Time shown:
6,15
